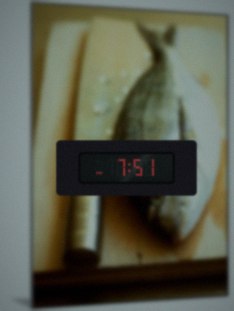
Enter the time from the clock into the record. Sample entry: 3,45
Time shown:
7,51
